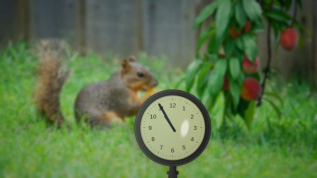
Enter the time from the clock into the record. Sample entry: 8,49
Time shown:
10,55
